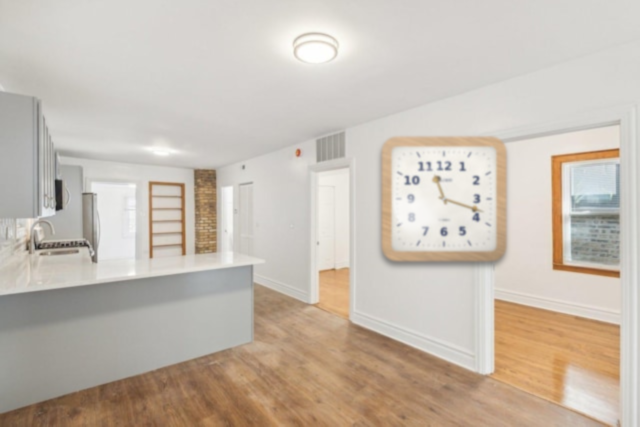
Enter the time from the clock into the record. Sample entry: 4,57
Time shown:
11,18
